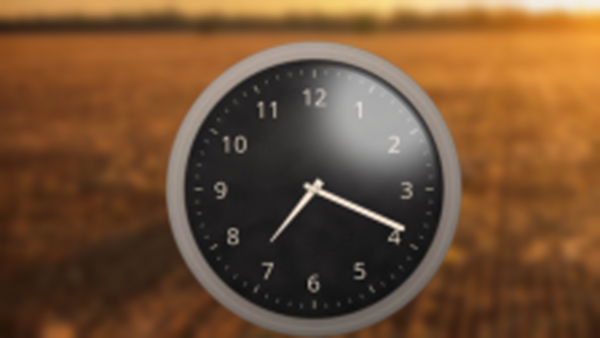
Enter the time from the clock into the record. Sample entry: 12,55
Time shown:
7,19
